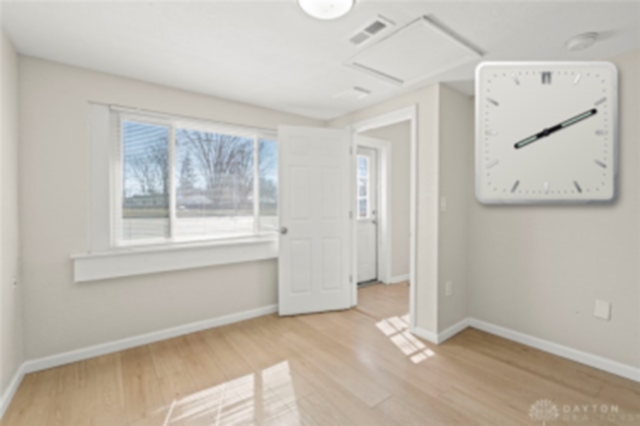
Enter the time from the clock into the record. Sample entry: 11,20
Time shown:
8,11
